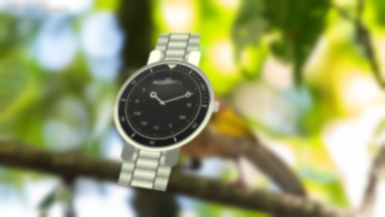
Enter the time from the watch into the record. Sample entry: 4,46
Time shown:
10,11
